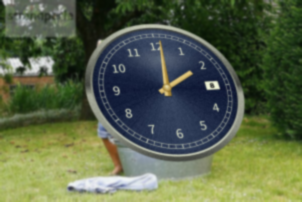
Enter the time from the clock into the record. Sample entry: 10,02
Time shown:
2,01
